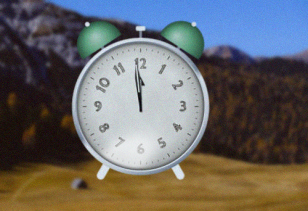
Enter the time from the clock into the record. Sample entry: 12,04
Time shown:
11,59
